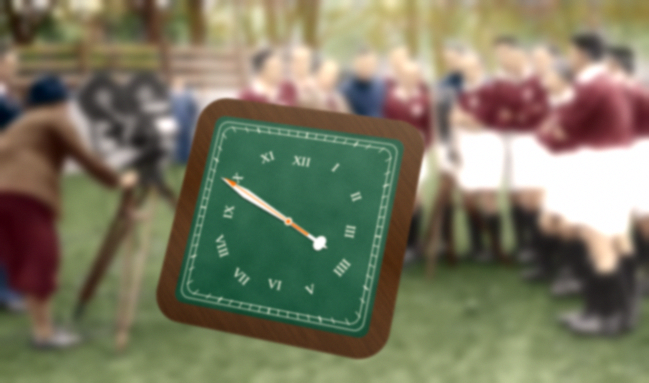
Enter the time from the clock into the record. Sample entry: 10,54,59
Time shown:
3,48,49
